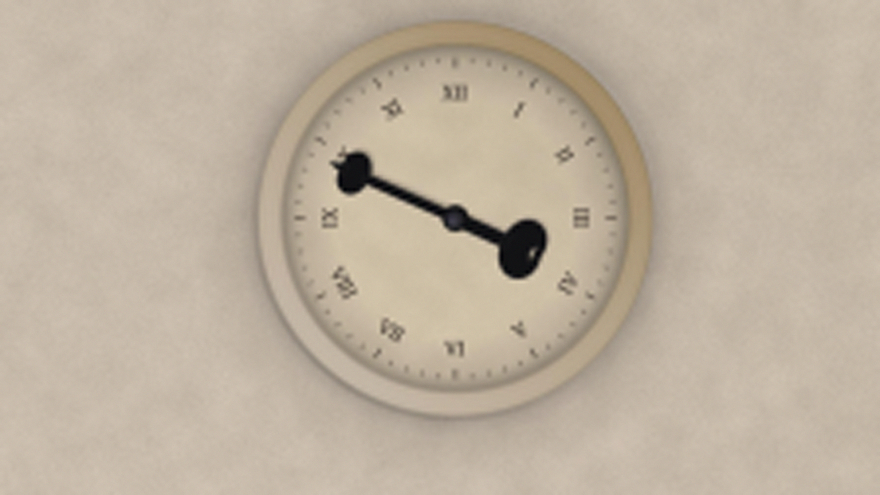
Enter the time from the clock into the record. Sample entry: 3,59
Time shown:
3,49
